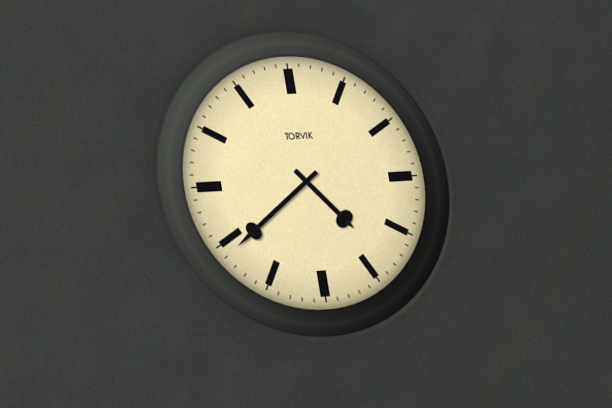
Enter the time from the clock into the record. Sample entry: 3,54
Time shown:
4,39
